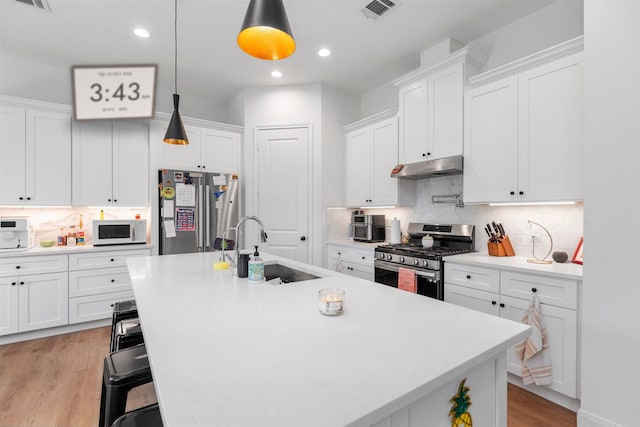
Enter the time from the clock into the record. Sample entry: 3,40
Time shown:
3,43
